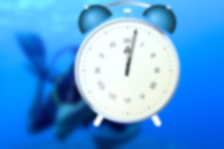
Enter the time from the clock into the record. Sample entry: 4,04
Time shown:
12,02
